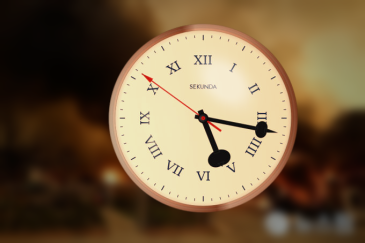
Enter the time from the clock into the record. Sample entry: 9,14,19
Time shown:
5,16,51
